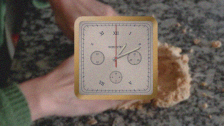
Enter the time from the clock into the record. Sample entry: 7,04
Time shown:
1,11
